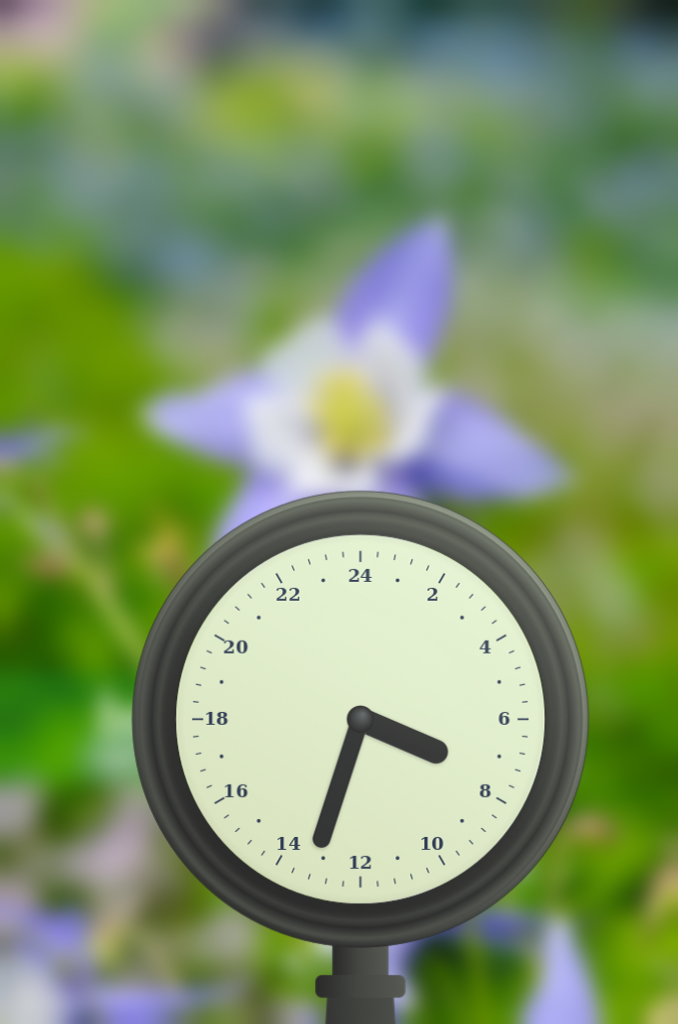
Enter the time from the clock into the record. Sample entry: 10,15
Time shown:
7,33
